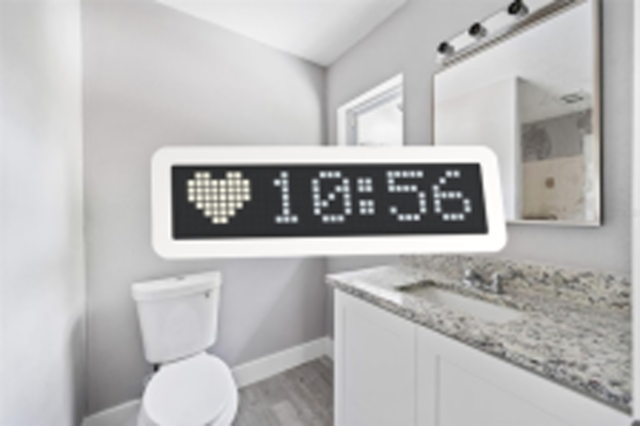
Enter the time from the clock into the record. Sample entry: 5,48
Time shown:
10,56
